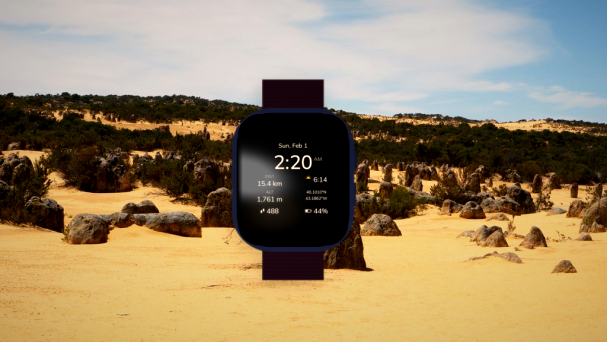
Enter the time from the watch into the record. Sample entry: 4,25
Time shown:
2,20
